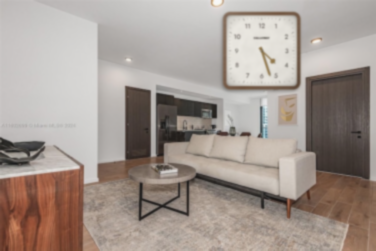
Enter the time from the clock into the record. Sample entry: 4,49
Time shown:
4,27
